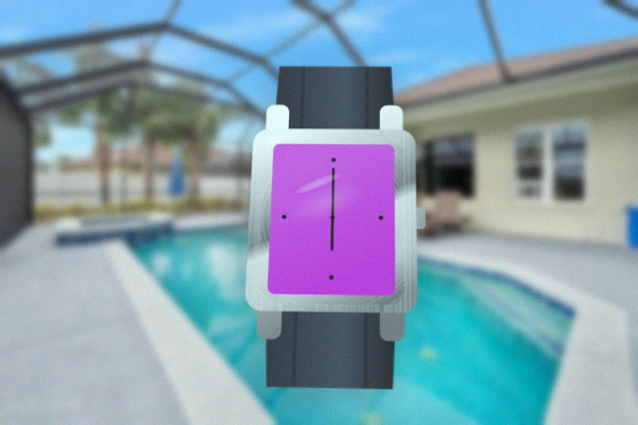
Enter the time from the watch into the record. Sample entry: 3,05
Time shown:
6,00
